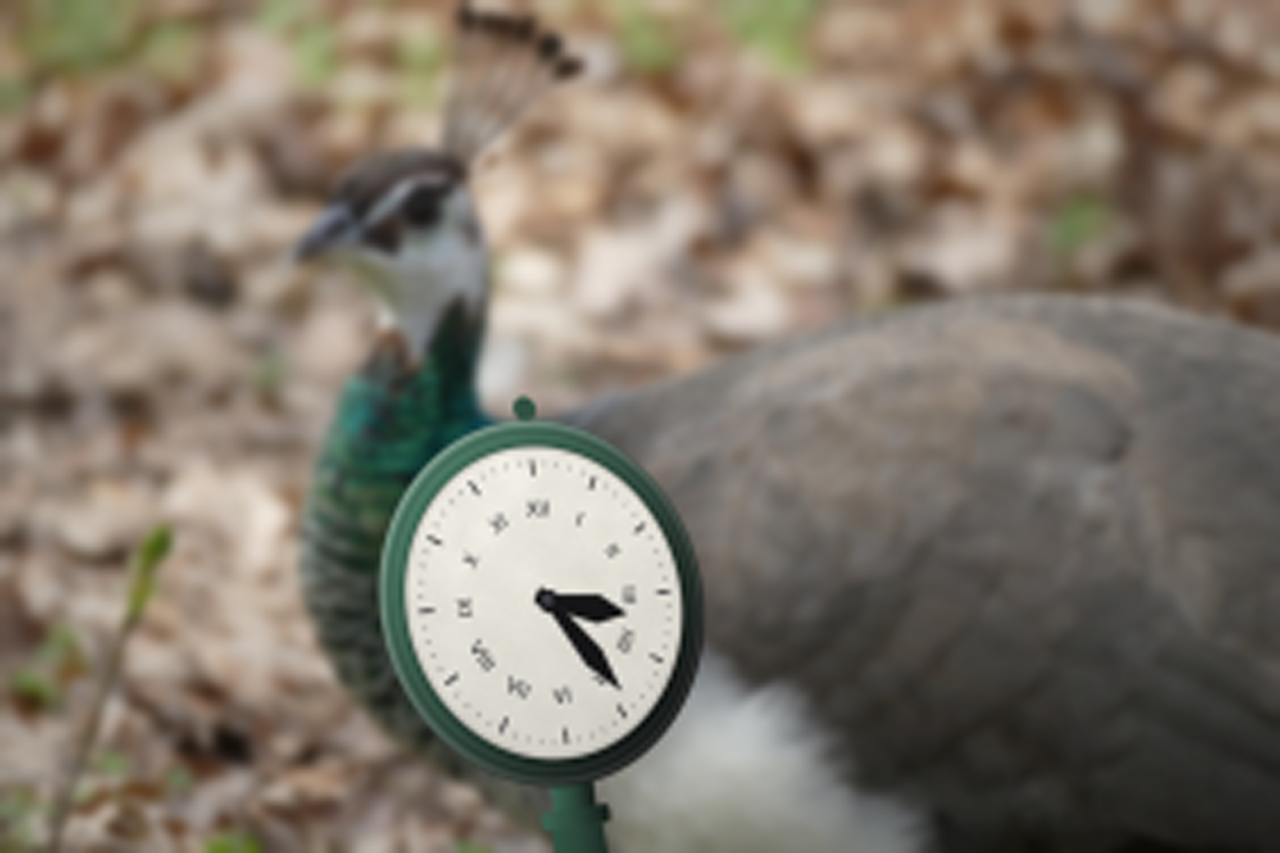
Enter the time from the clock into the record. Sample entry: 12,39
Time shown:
3,24
